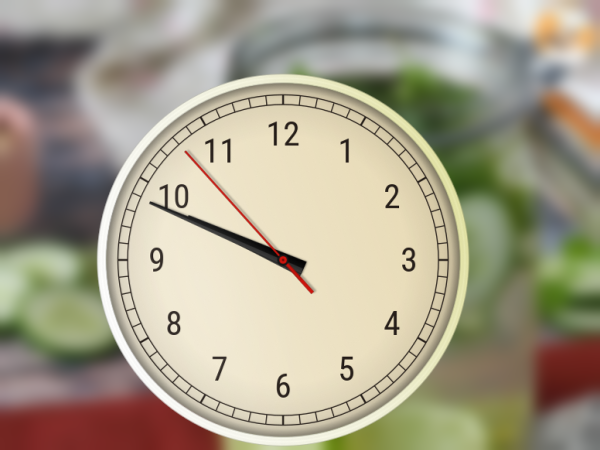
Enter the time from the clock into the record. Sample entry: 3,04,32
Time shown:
9,48,53
